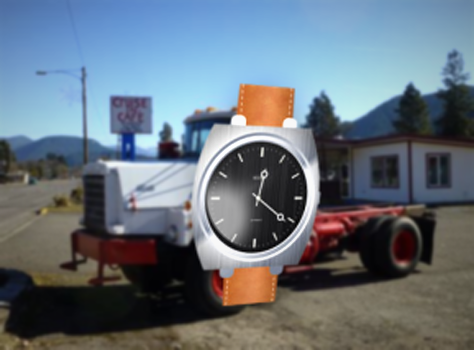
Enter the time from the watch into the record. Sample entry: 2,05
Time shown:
12,21
